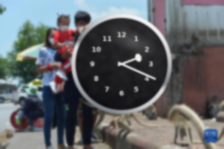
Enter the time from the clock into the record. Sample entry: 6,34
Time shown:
2,19
